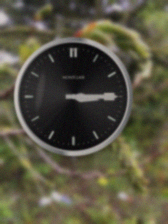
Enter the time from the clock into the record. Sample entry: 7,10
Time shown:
3,15
